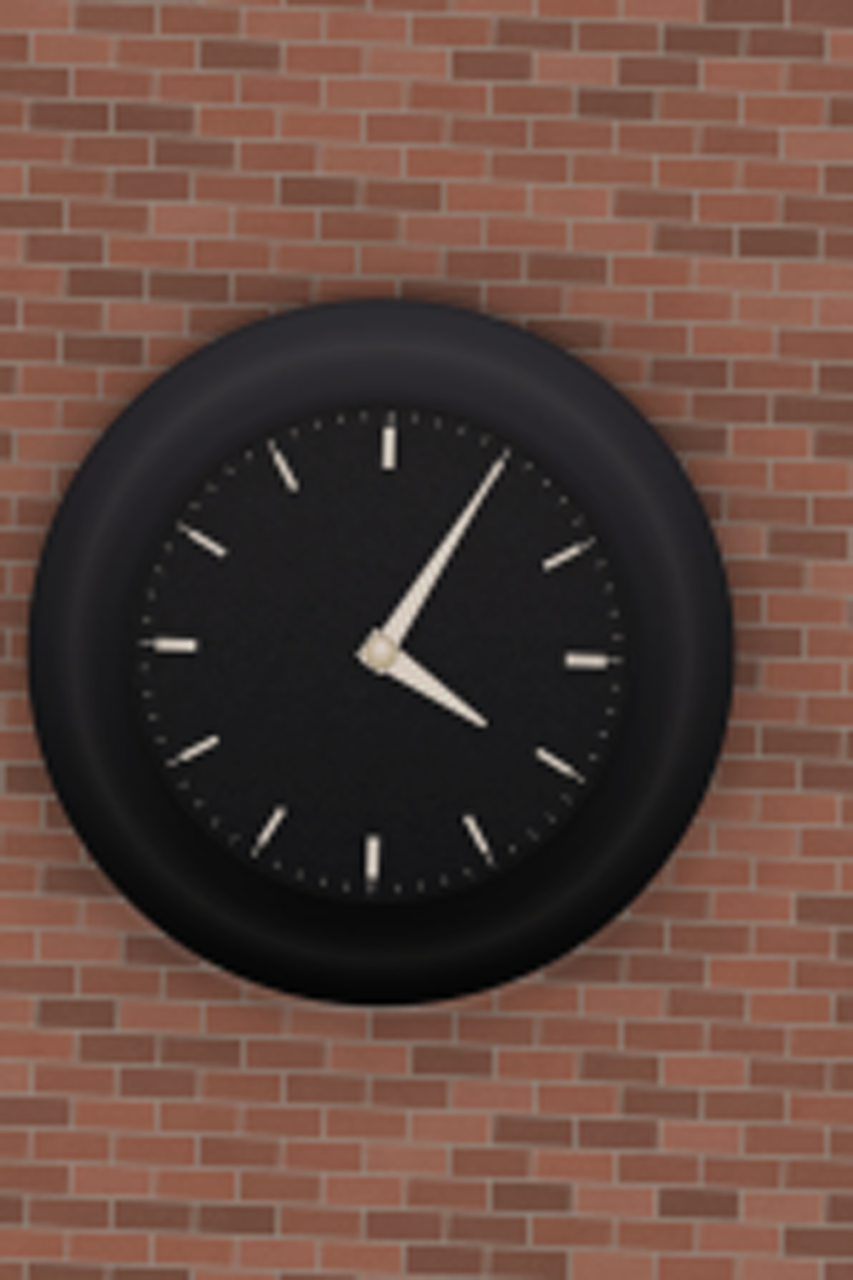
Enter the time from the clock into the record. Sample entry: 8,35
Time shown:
4,05
